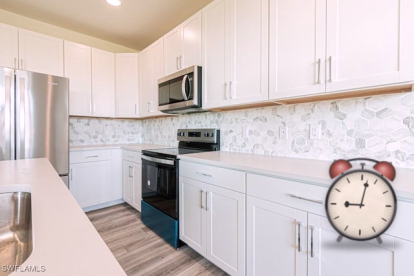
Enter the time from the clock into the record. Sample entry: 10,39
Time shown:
9,02
